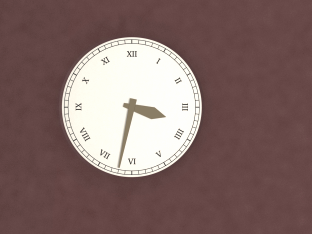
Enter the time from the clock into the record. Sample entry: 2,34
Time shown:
3,32
